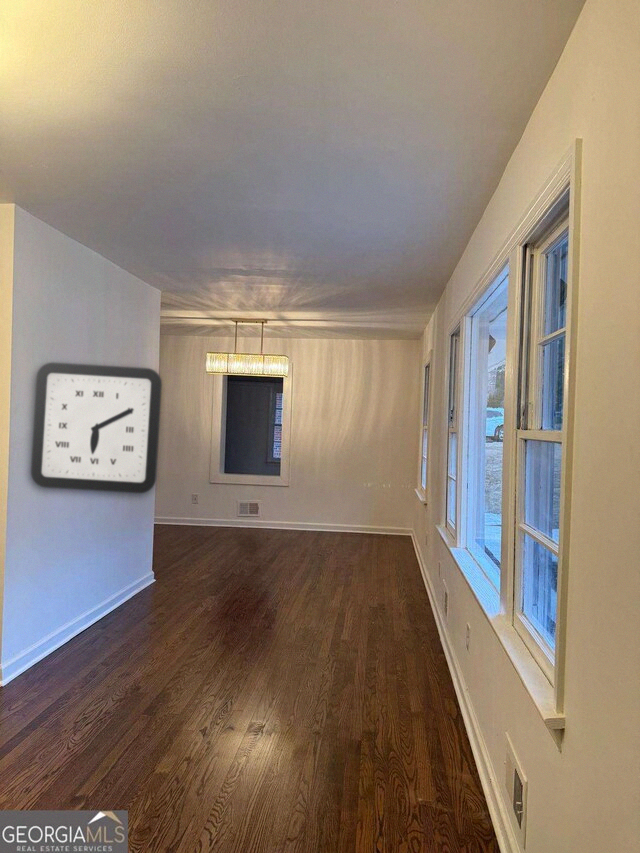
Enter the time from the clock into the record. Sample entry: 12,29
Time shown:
6,10
